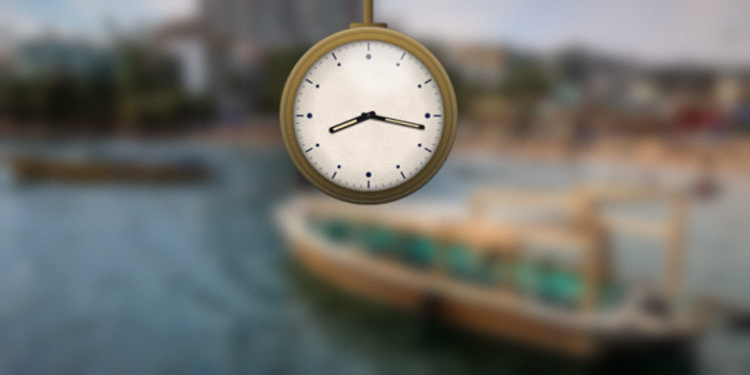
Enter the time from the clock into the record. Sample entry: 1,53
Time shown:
8,17
